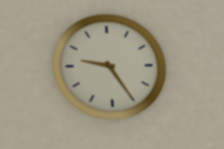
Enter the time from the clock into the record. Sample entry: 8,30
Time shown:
9,25
